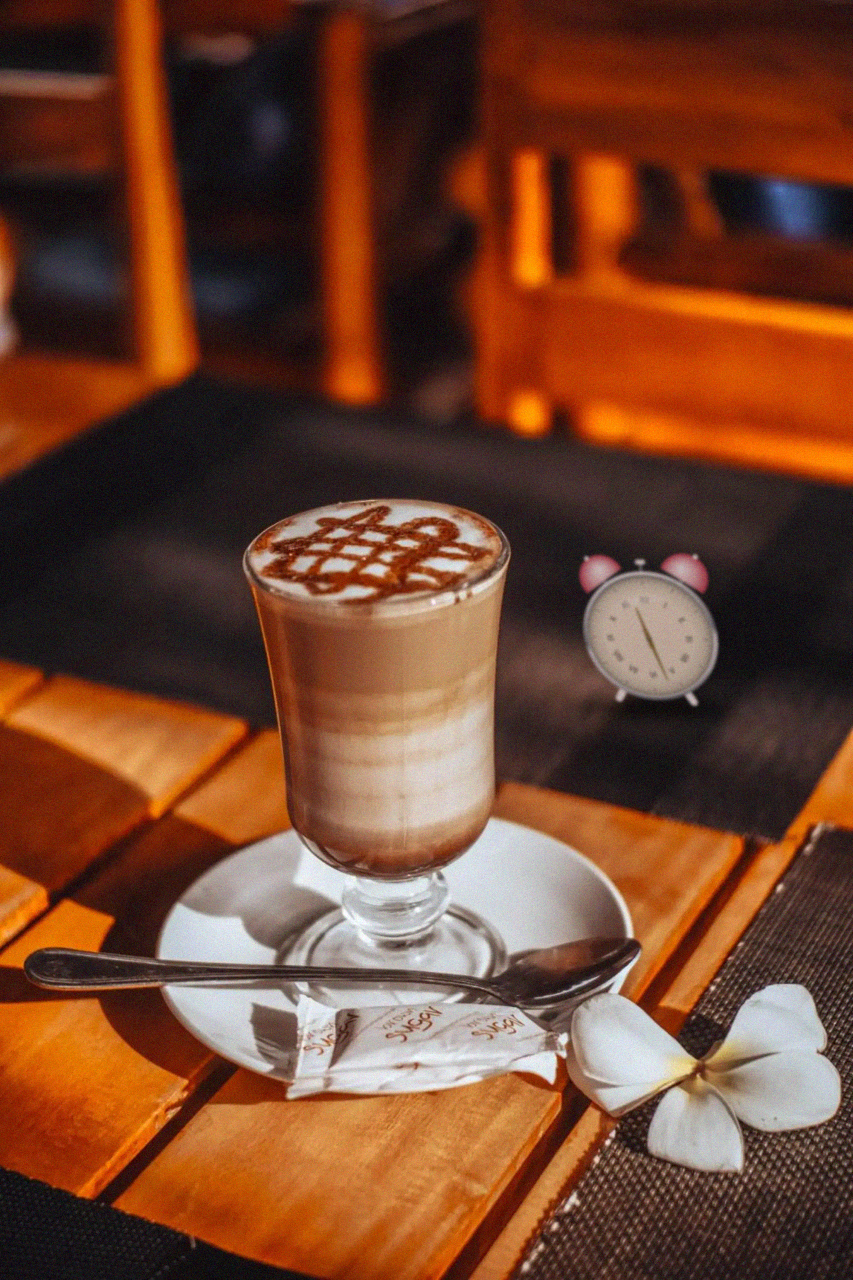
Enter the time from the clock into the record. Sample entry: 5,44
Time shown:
11,27
